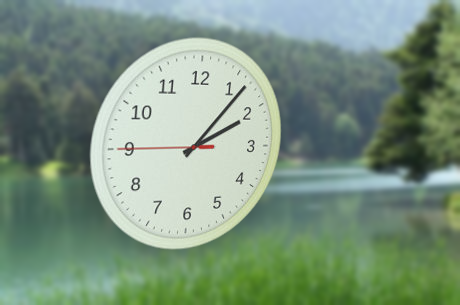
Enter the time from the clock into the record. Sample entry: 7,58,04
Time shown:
2,06,45
